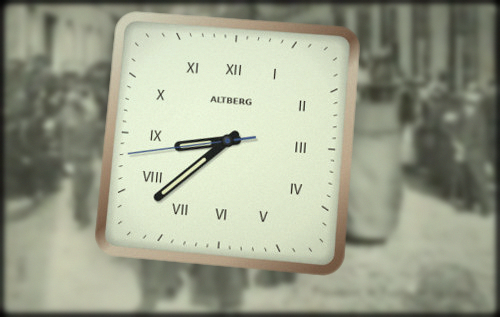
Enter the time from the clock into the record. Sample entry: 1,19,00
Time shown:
8,37,43
